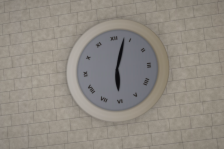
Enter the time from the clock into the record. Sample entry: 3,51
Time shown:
6,03
